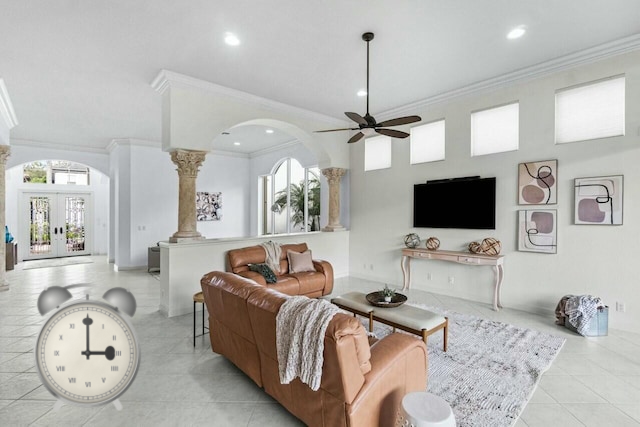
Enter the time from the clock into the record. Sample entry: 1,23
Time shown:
3,00
